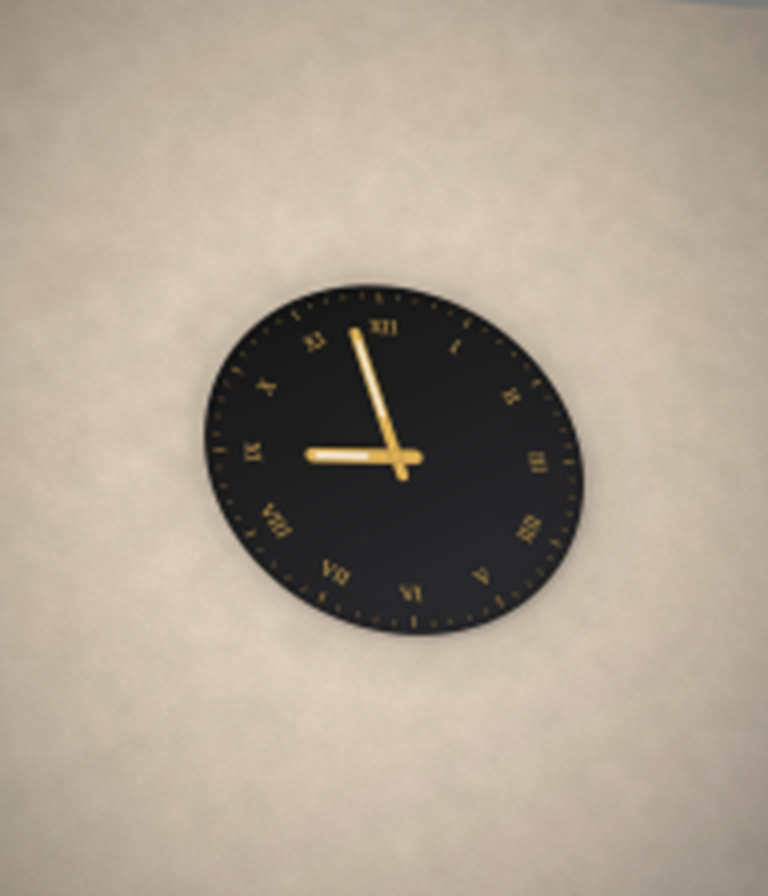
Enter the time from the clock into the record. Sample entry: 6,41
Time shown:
8,58
